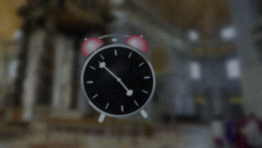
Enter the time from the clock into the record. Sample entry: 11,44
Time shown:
4,53
